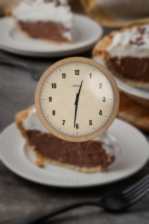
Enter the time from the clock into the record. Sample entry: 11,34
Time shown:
12,31
